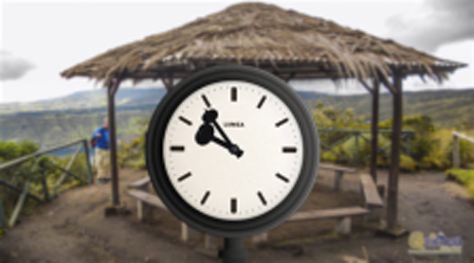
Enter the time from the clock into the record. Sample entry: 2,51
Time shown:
9,54
